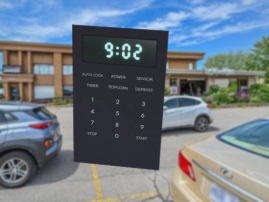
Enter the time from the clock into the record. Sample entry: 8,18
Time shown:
9,02
